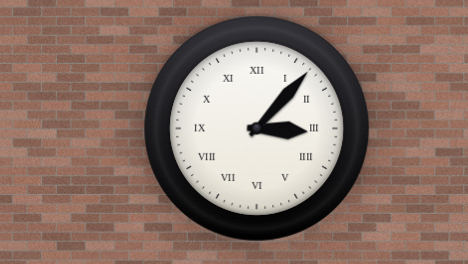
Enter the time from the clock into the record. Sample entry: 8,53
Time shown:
3,07
